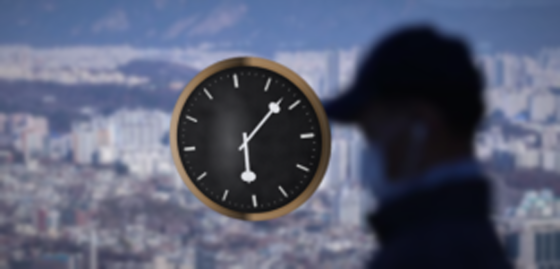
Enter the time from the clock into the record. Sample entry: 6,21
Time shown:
6,08
